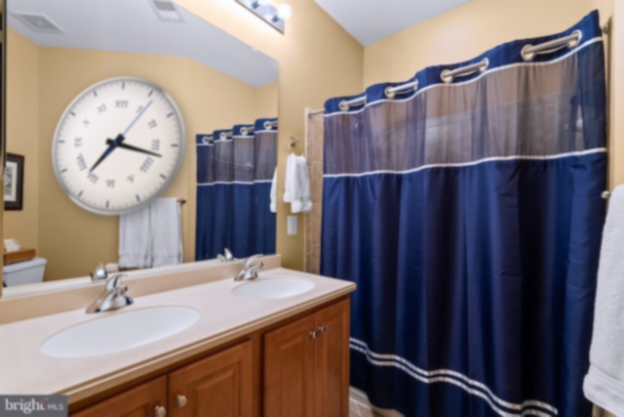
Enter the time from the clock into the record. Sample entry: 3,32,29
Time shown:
7,17,06
